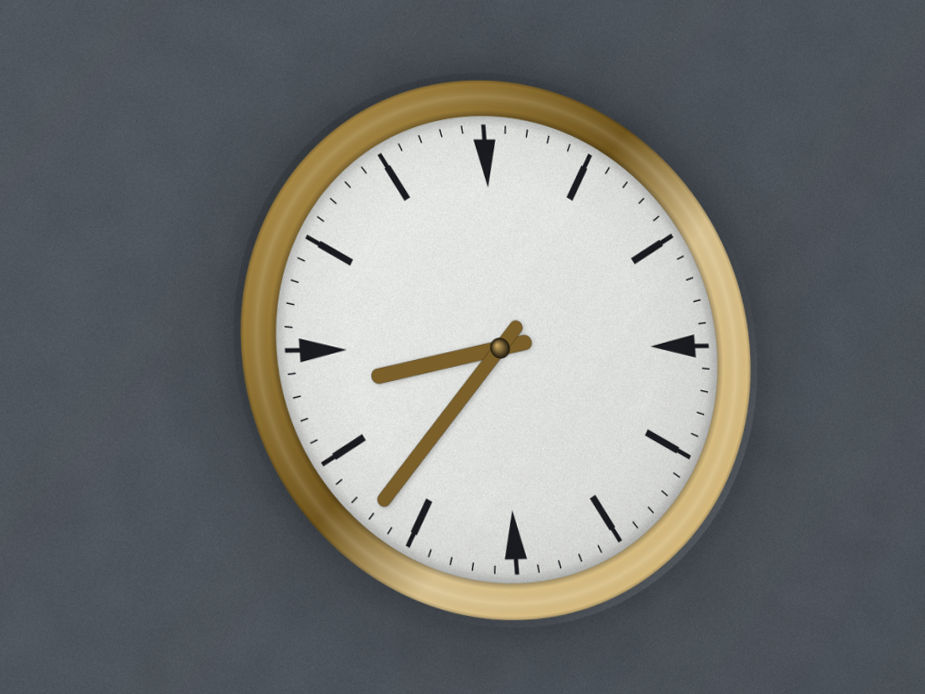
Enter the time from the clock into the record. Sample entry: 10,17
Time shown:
8,37
